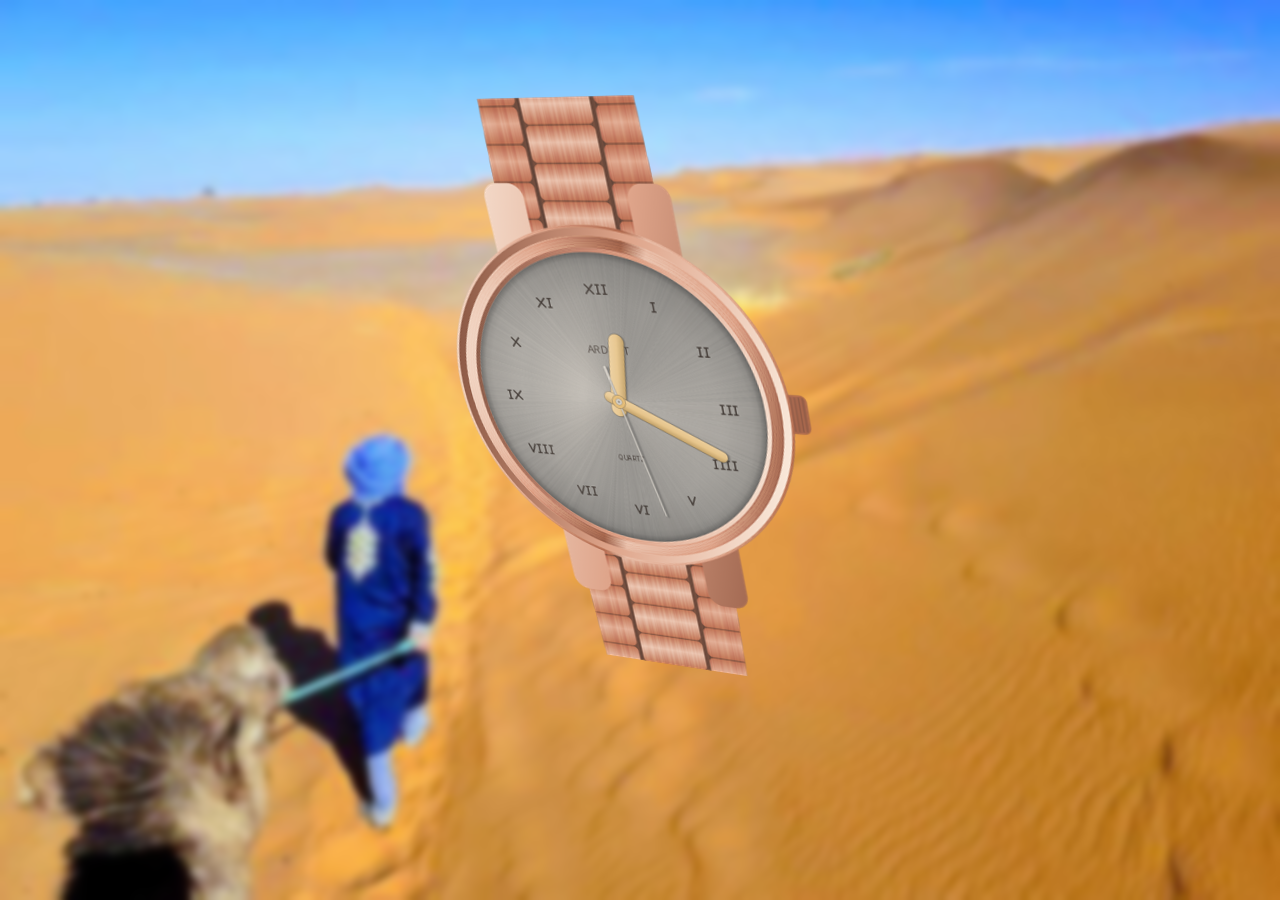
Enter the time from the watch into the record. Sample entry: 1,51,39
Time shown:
12,19,28
